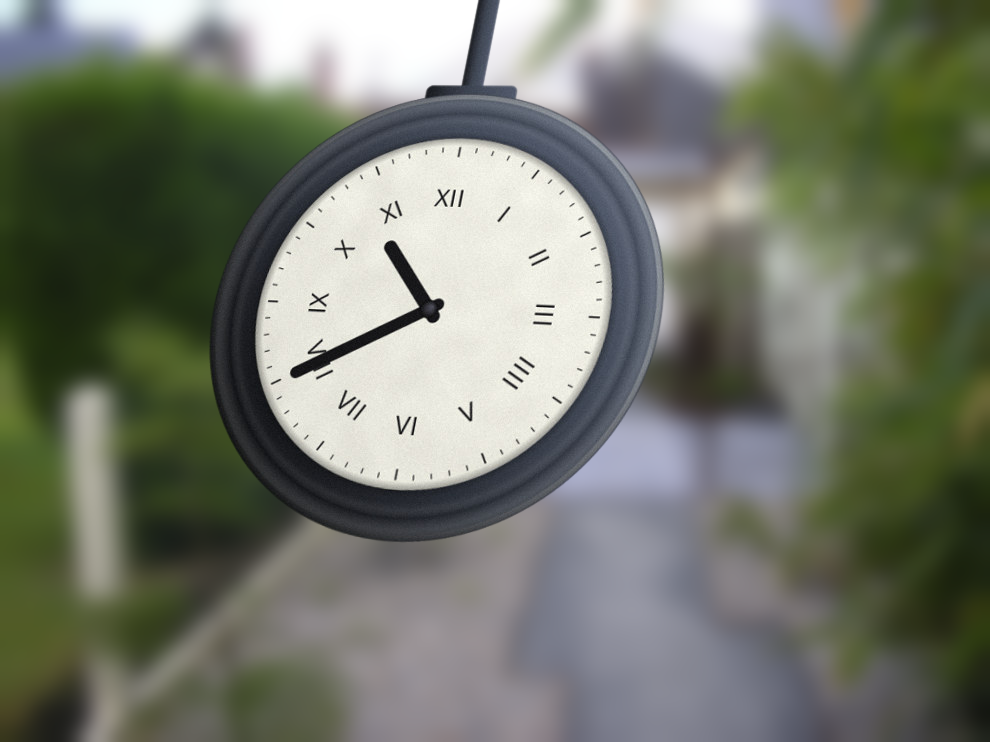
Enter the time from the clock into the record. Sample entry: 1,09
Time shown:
10,40
